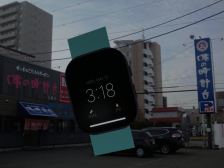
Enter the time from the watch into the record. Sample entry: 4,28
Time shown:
3,18
